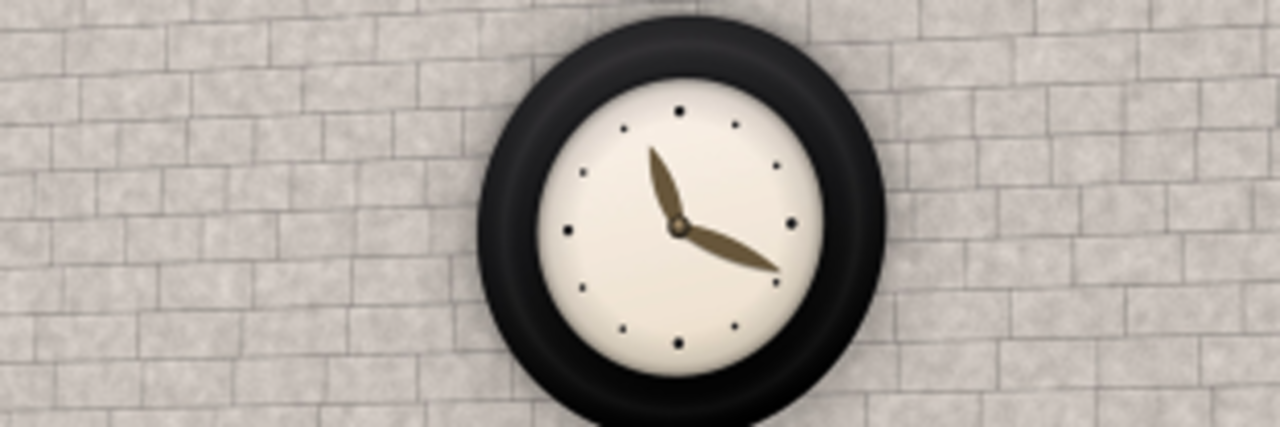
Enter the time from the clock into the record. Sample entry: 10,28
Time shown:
11,19
